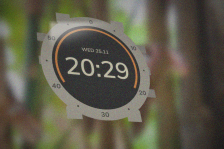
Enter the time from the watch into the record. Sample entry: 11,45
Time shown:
20,29
